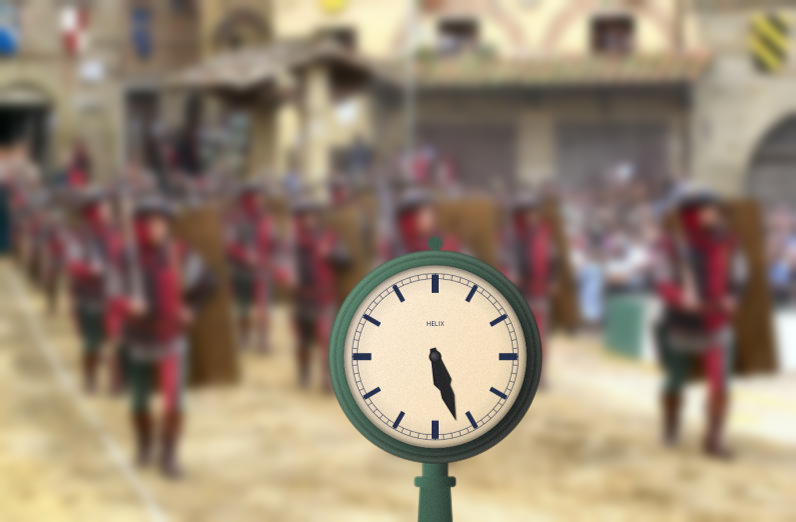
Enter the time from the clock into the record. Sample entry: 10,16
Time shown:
5,27
